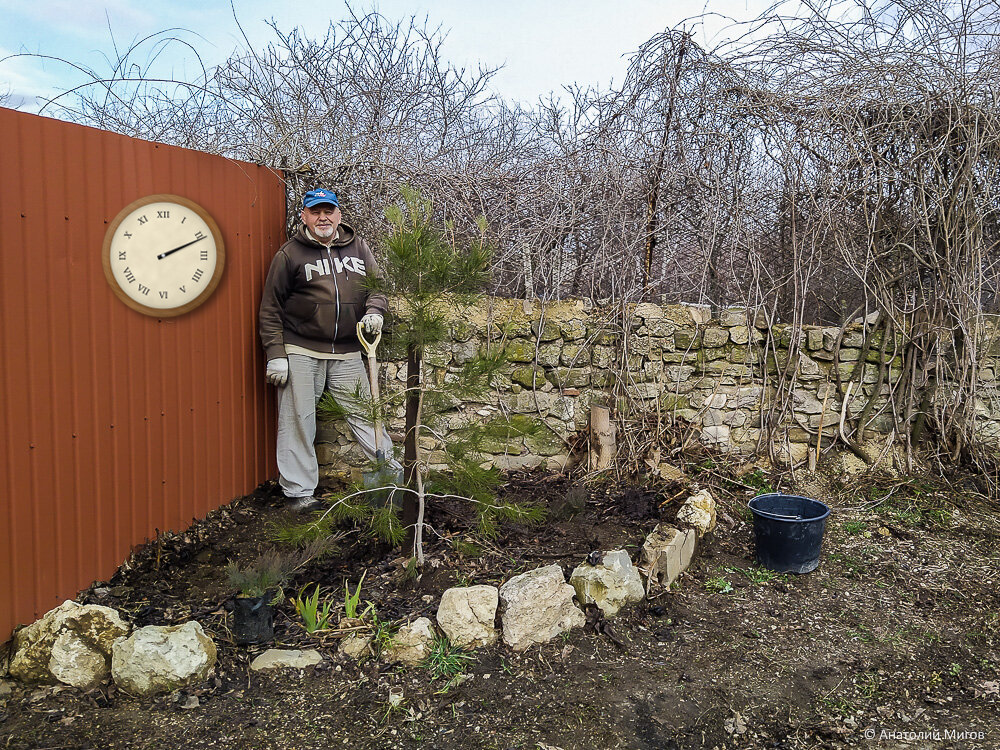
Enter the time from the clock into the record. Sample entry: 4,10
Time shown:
2,11
